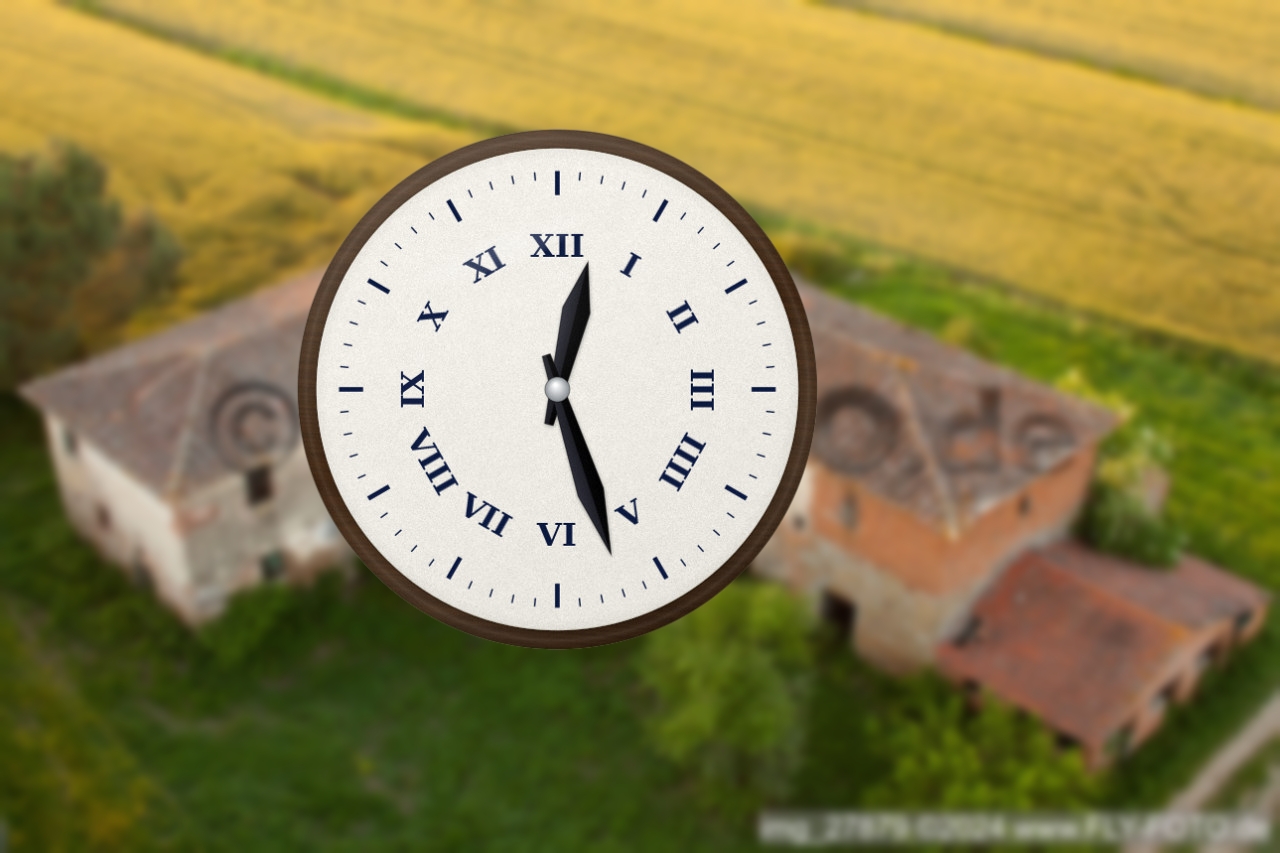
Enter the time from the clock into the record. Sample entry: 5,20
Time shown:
12,27
